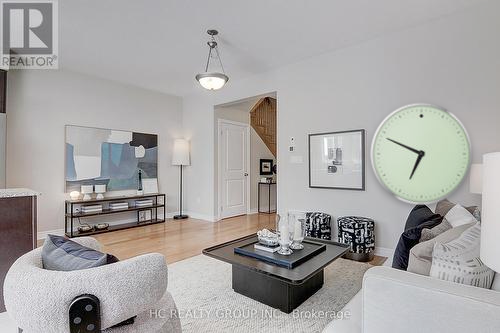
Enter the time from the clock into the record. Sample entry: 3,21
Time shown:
6,49
